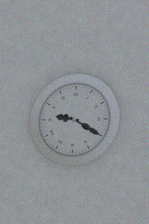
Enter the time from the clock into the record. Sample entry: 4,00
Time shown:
9,20
